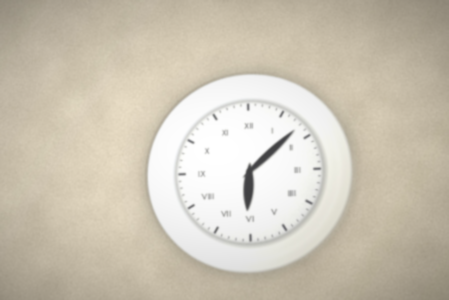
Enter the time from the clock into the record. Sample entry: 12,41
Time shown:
6,08
